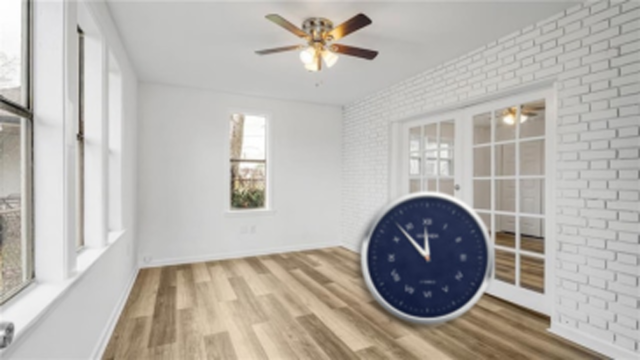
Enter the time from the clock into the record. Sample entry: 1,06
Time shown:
11,53
